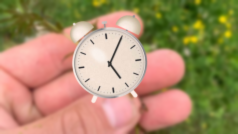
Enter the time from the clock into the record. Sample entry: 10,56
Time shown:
5,05
